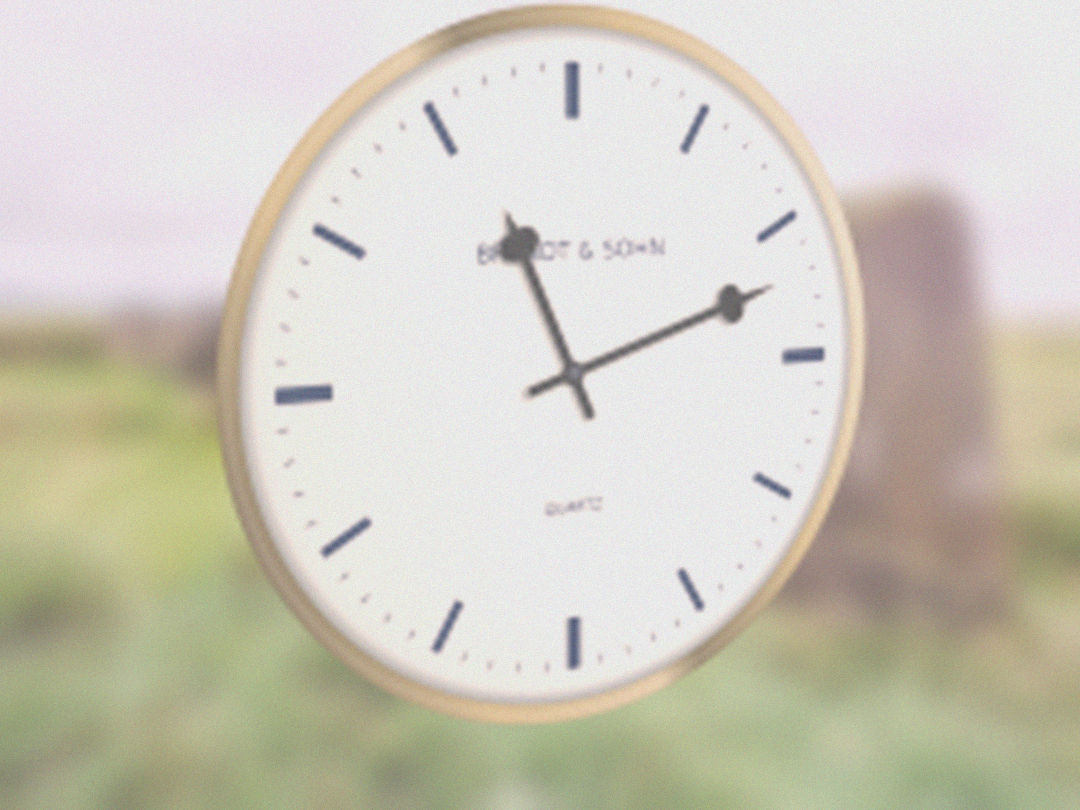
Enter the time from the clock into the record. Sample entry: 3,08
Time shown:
11,12
